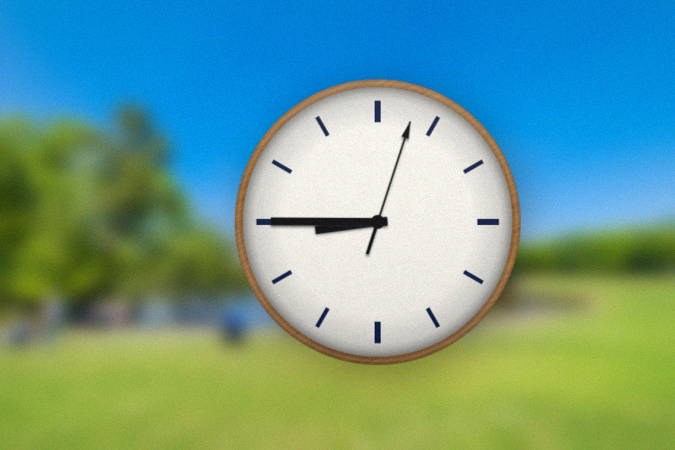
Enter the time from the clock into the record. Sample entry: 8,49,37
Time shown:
8,45,03
